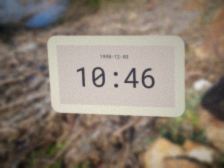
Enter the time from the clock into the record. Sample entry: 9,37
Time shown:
10,46
